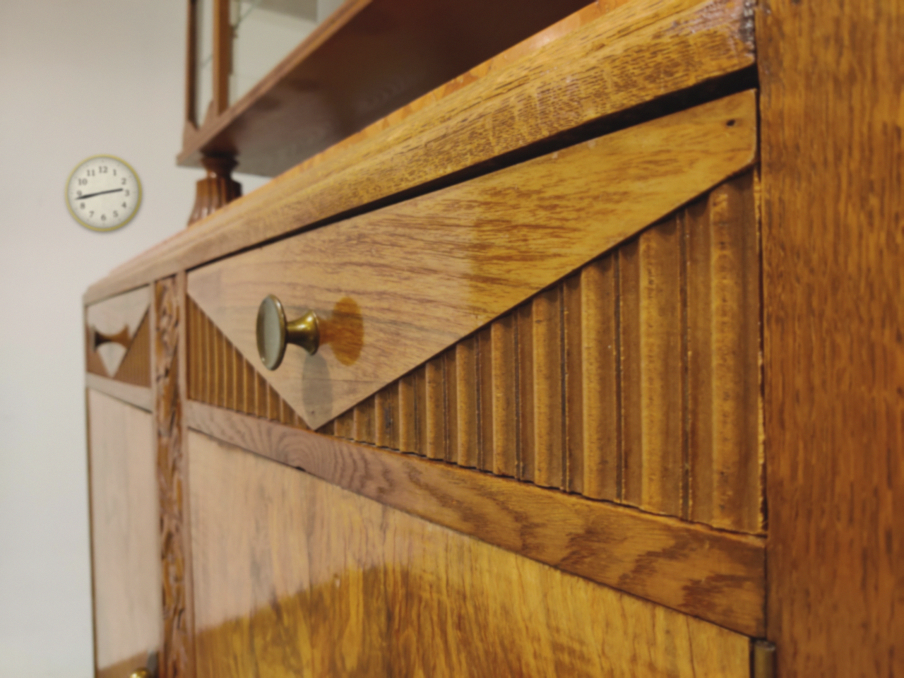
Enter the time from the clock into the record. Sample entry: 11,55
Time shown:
2,43
